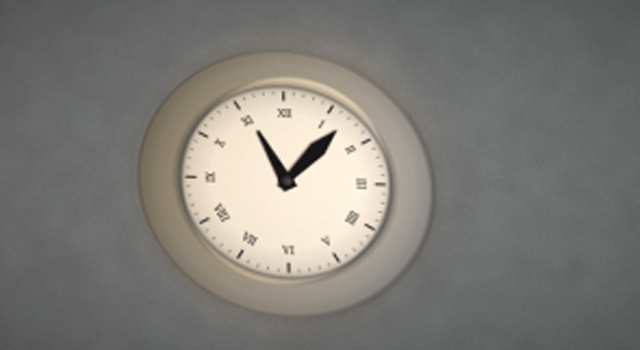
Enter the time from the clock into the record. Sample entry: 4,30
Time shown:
11,07
